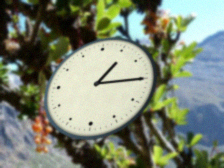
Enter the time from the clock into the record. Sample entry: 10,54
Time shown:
1,15
